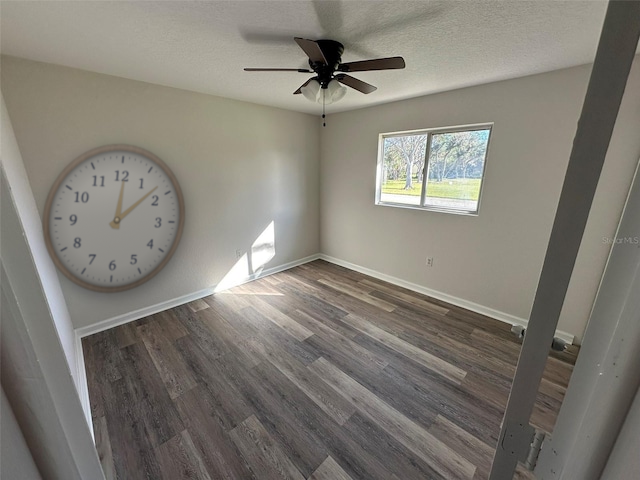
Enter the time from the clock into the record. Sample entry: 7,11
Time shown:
12,08
